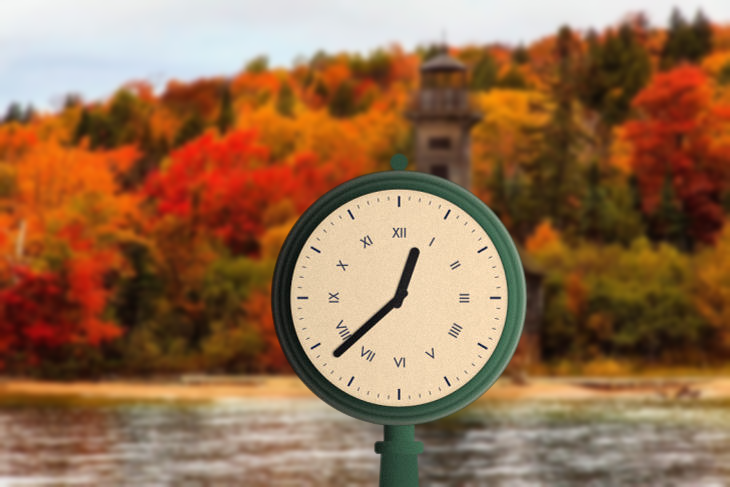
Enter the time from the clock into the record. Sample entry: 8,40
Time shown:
12,38
